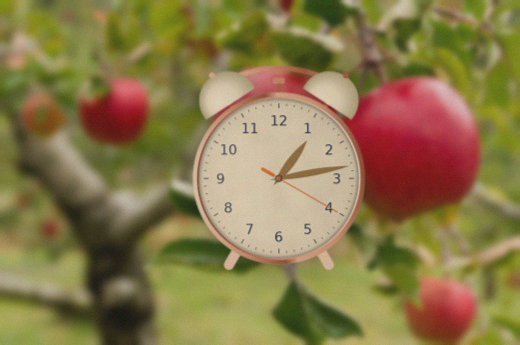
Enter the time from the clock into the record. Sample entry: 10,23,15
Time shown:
1,13,20
